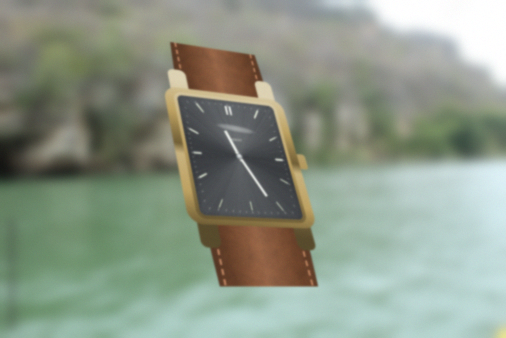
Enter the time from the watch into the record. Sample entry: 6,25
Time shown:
11,26
